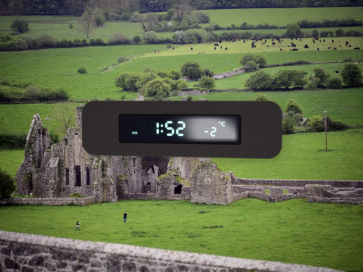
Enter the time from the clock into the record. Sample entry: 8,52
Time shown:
1,52
